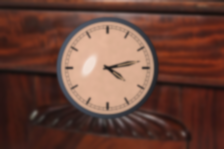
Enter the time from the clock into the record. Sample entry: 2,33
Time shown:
4,13
